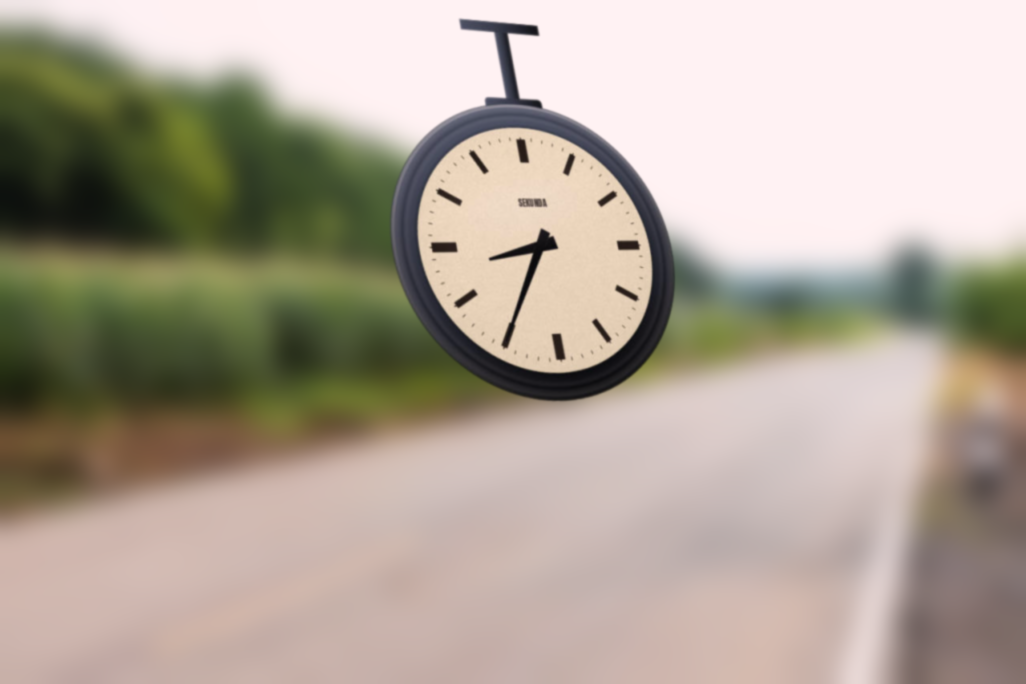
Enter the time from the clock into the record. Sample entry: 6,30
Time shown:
8,35
